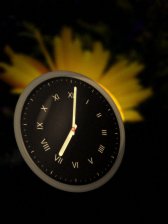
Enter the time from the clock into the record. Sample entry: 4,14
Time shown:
7,01
